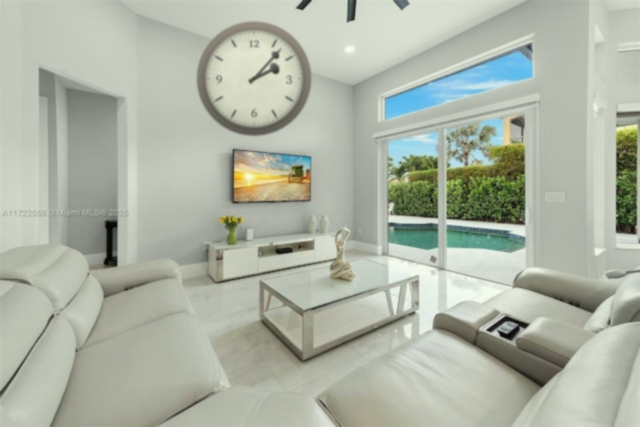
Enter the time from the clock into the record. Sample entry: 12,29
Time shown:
2,07
